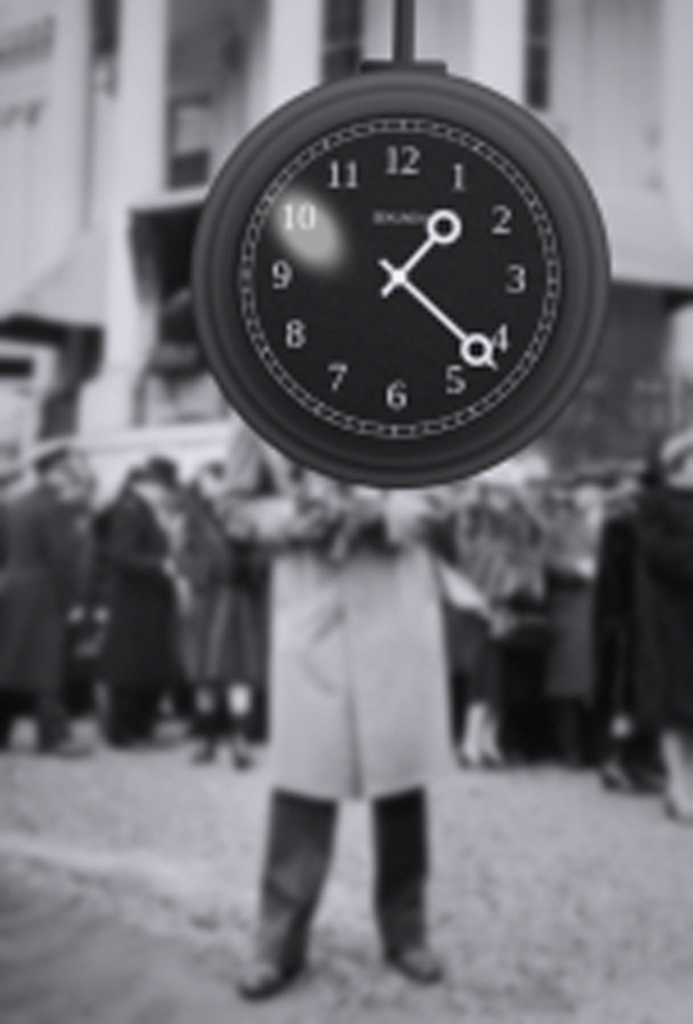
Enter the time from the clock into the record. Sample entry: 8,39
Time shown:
1,22
